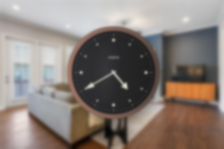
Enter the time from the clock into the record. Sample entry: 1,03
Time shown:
4,40
